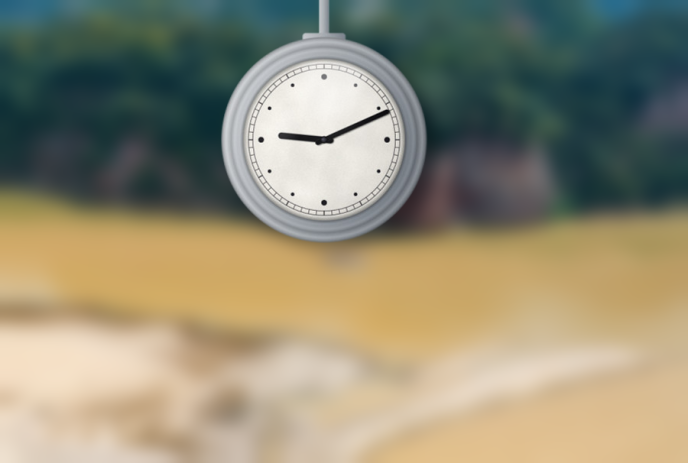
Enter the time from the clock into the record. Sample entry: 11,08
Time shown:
9,11
